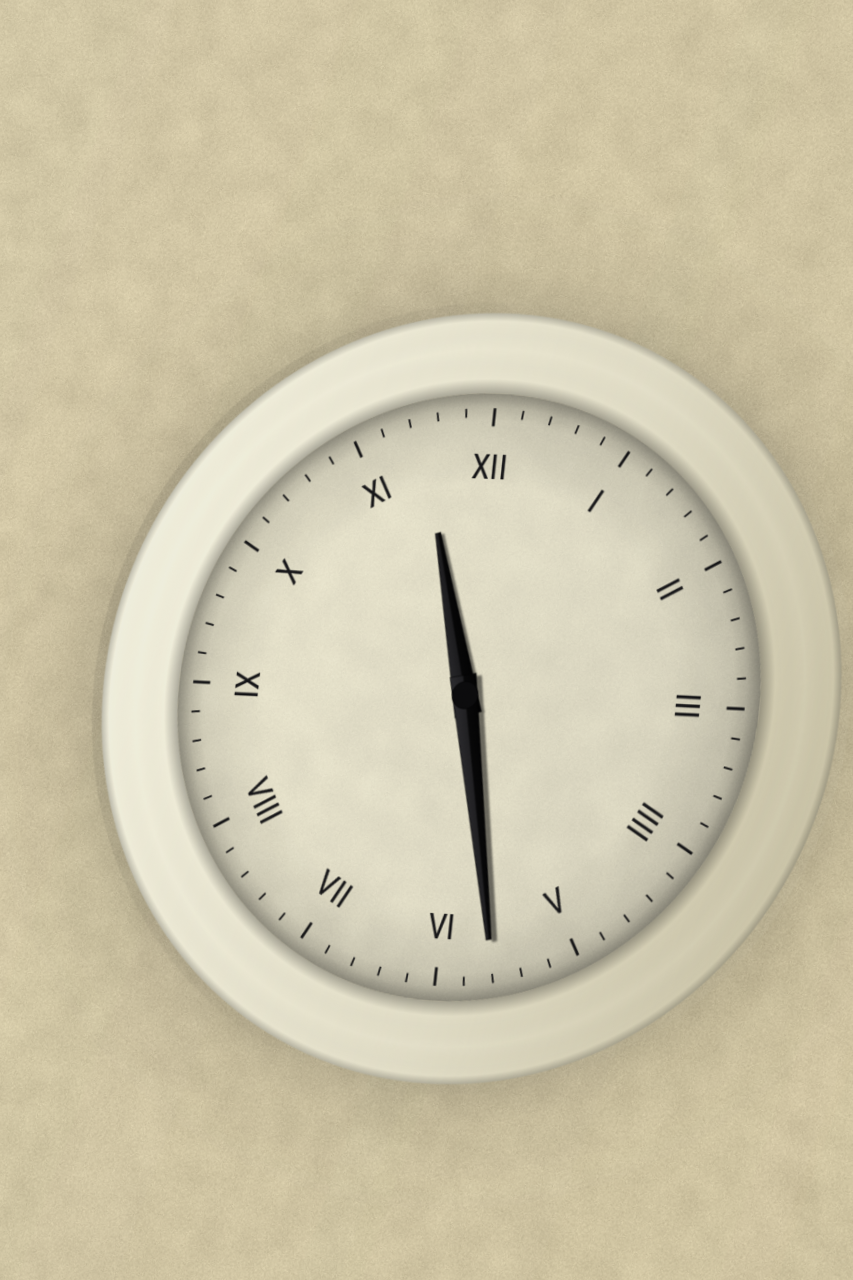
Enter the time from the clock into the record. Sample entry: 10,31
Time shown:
11,28
